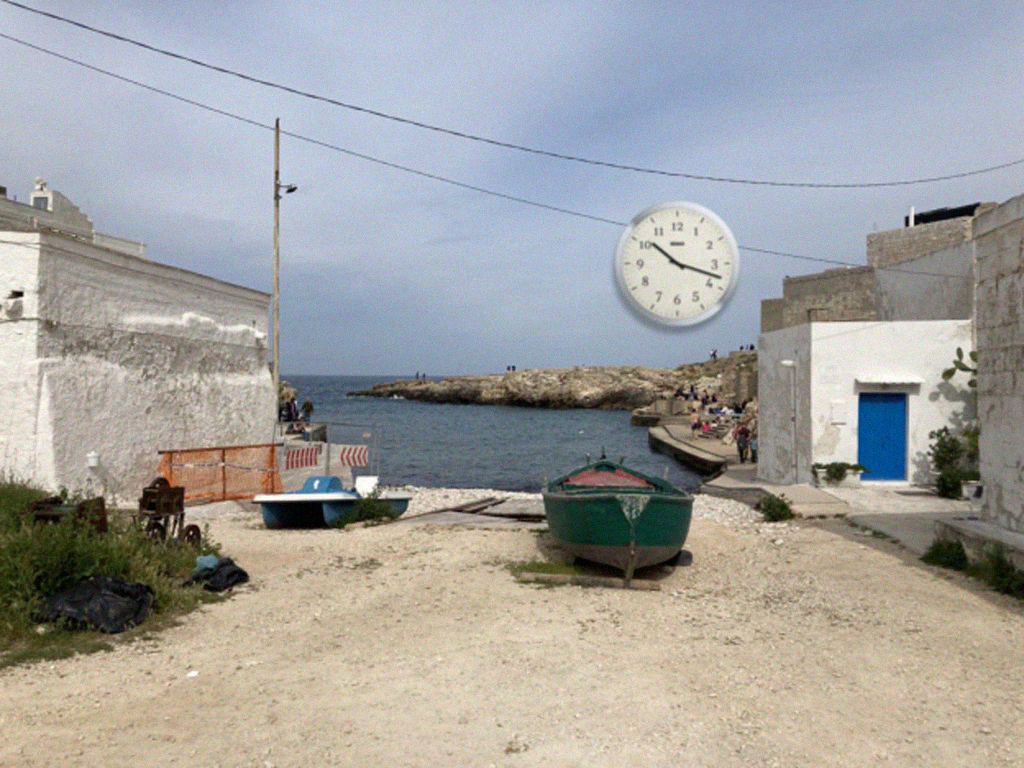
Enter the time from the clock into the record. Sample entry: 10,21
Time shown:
10,18
